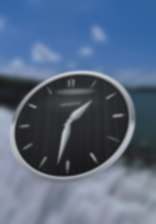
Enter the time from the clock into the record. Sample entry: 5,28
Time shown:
1,32
